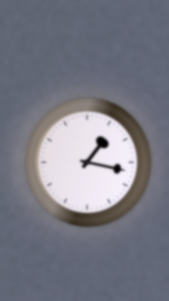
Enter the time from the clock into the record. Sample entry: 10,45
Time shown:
1,17
